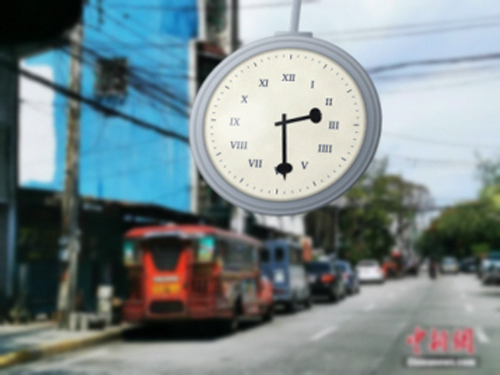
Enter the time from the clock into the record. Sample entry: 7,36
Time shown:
2,29
